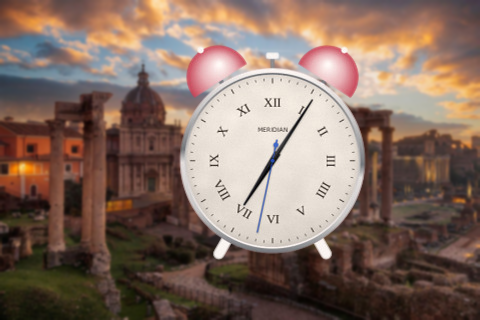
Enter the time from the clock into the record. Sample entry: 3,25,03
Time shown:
7,05,32
